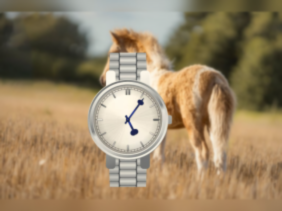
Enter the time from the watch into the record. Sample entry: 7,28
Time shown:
5,06
